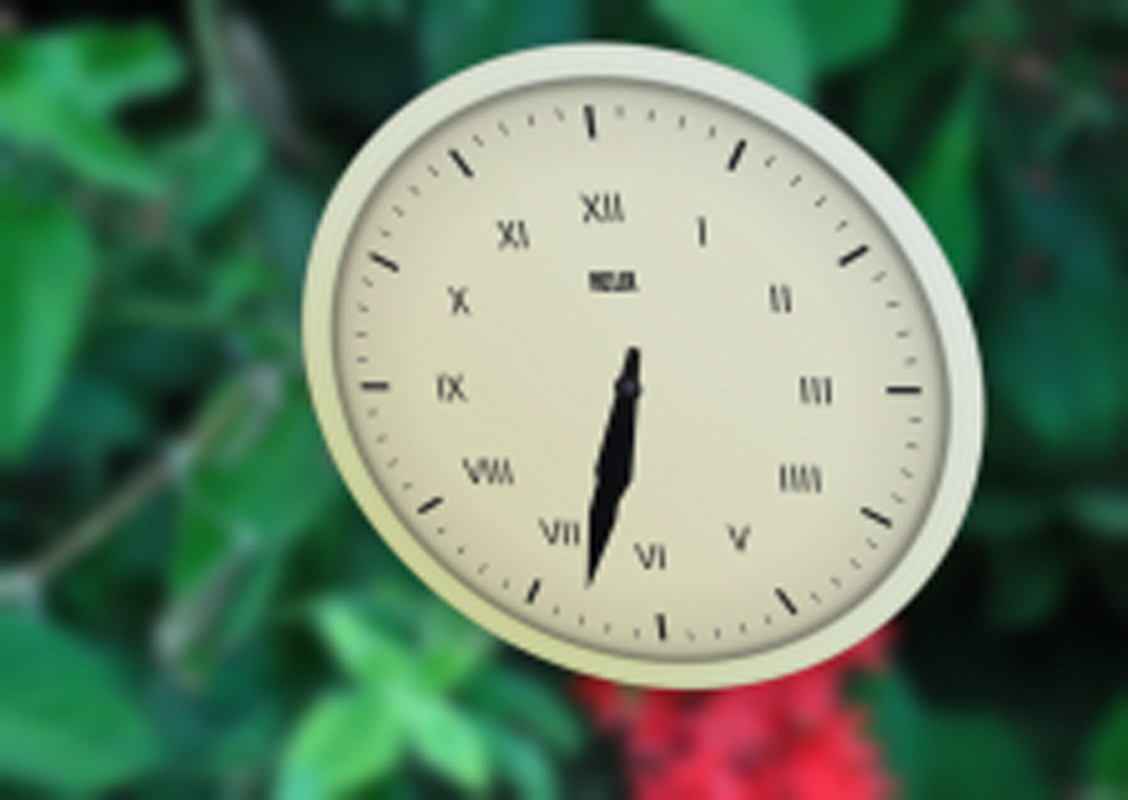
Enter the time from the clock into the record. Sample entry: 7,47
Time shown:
6,33
